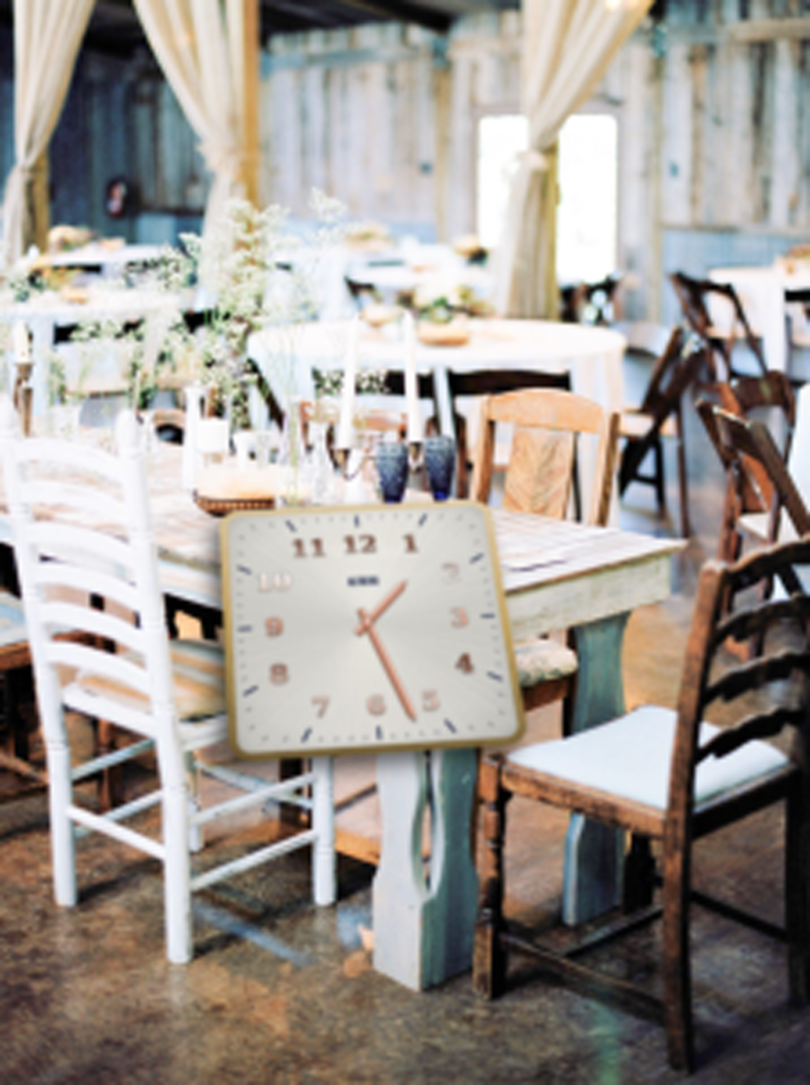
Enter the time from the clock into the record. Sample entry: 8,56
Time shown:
1,27
